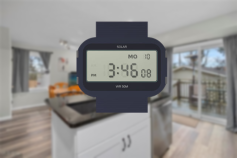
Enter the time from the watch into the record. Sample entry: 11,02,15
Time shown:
3,46,08
